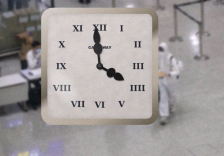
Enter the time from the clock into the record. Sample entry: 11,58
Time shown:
3,59
